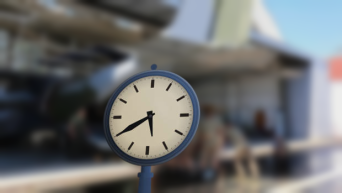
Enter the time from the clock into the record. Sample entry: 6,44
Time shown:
5,40
